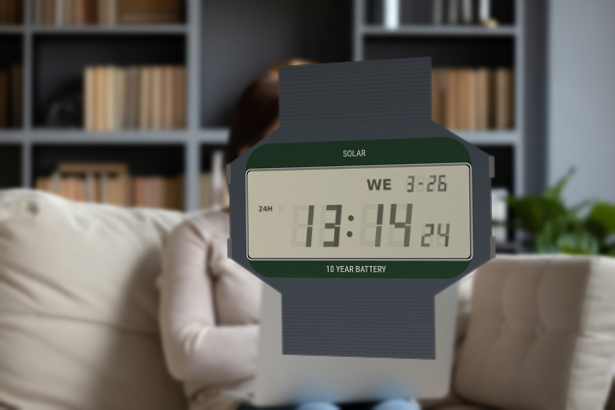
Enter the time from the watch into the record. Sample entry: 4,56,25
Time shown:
13,14,24
